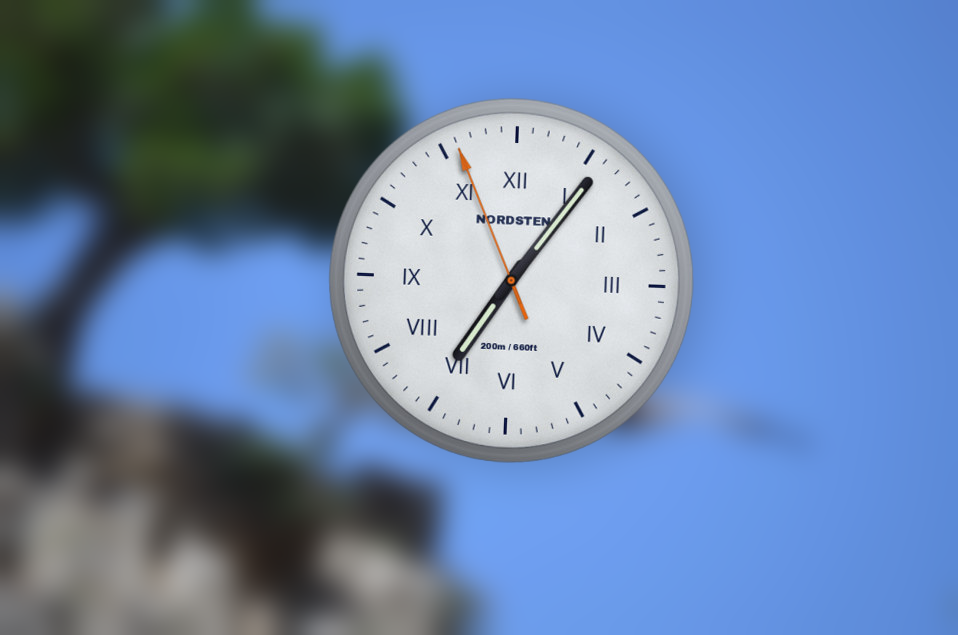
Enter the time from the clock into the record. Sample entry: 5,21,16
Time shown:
7,05,56
